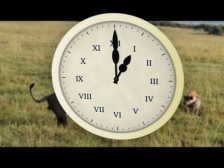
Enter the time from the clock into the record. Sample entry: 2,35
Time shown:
1,00
